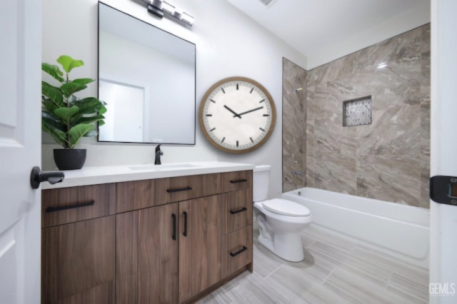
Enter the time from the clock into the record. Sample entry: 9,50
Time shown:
10,12
